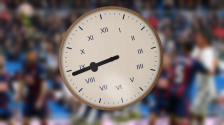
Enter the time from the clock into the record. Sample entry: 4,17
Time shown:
8,44
